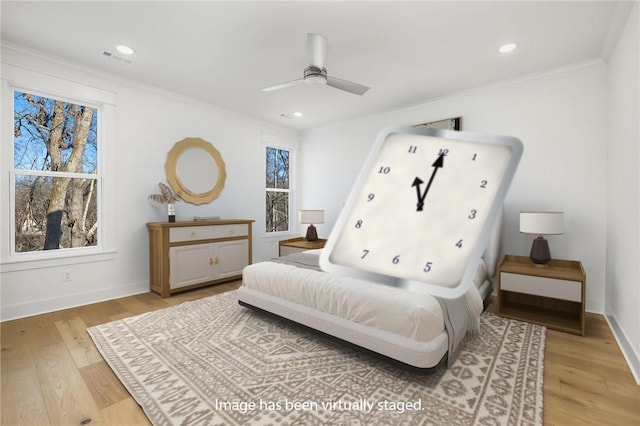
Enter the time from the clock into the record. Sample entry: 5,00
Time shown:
11,00
